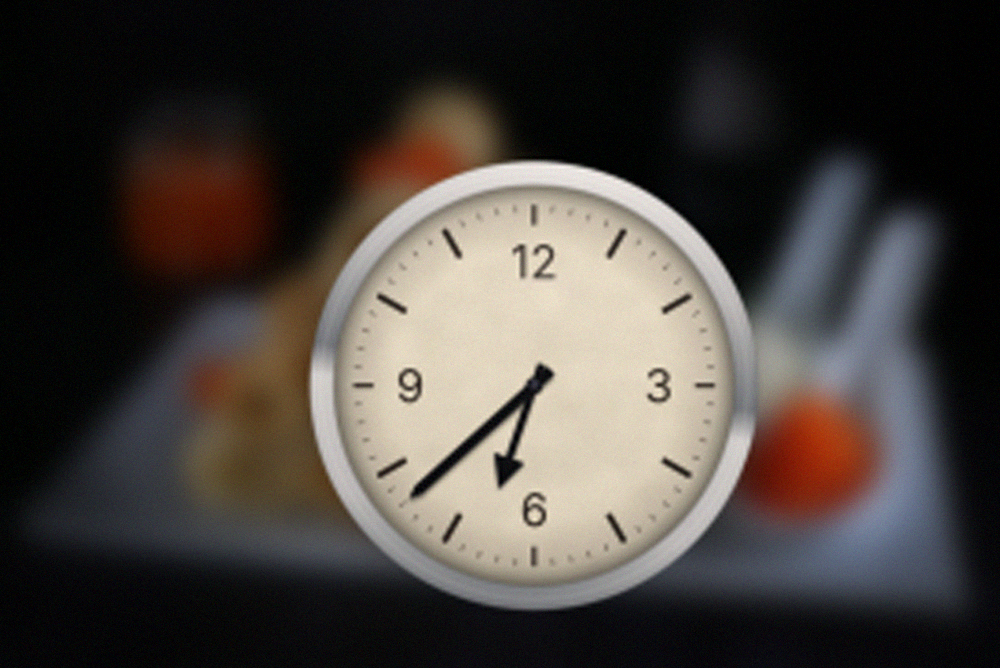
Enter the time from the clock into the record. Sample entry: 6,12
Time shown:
6,38
